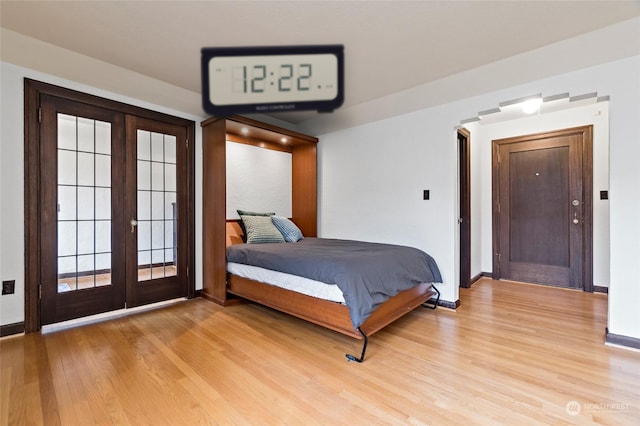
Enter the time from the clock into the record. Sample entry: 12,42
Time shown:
12,22
